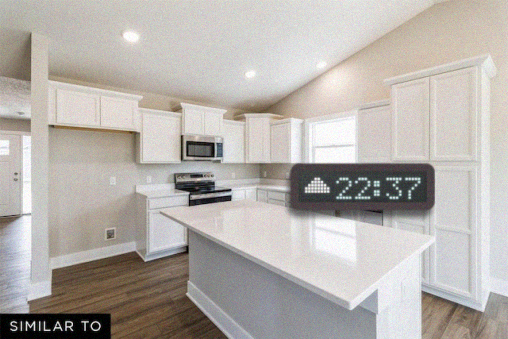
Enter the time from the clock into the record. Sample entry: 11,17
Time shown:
22,37
